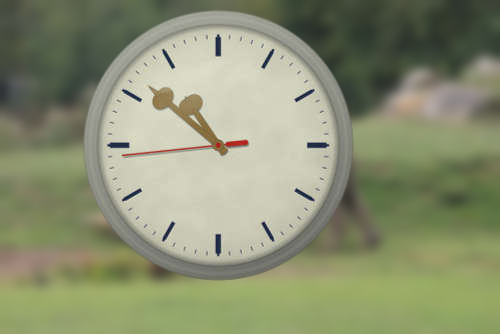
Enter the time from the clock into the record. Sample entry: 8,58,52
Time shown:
10,51,44
